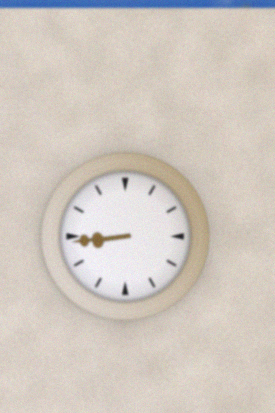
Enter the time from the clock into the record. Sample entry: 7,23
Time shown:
8,44
